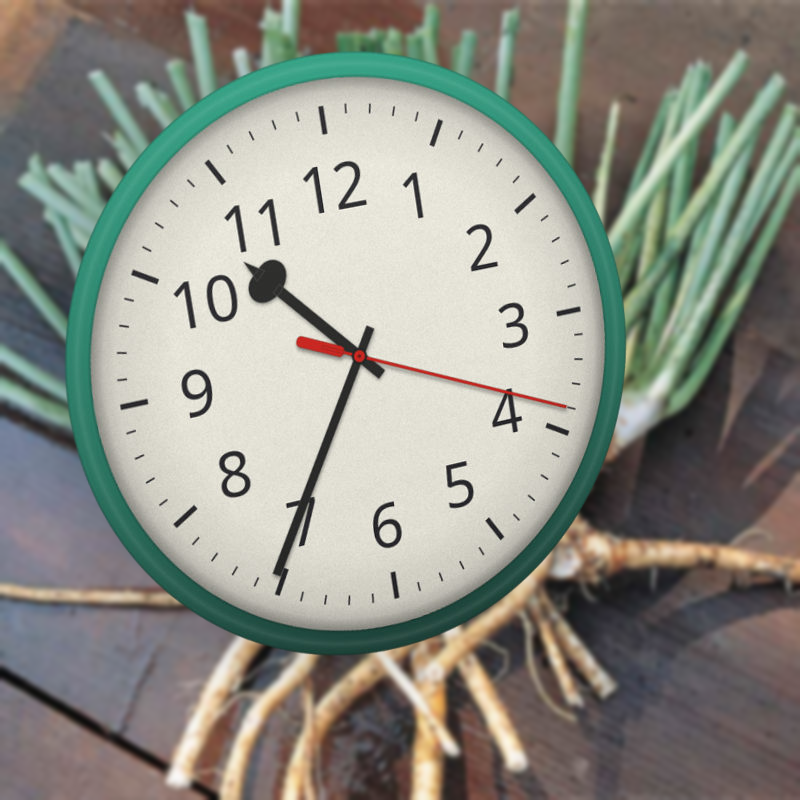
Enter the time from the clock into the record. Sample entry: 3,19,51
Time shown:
10,35,19
